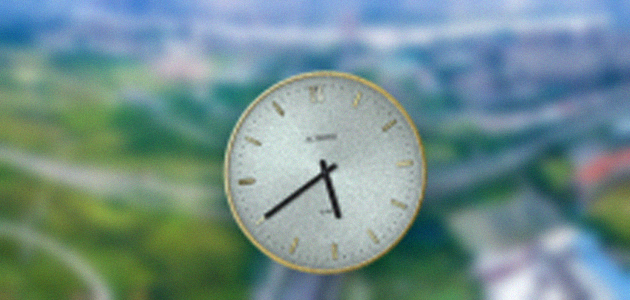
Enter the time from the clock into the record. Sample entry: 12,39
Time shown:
5,40
